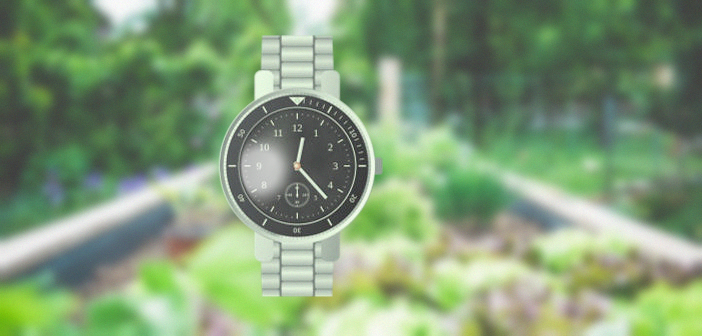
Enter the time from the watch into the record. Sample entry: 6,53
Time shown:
12,23
